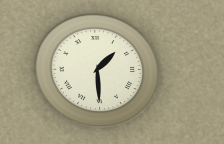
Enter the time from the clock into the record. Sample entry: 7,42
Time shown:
1,30
